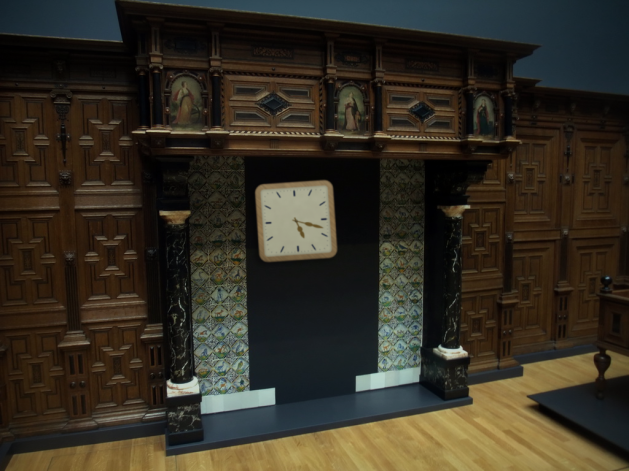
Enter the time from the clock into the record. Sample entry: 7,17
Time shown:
5,18
